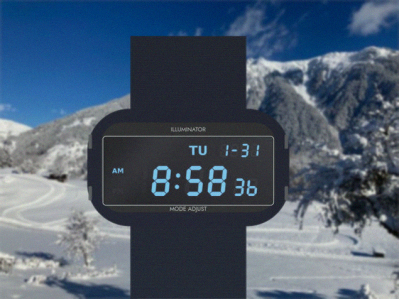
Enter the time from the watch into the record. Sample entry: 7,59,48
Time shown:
8,58,36
